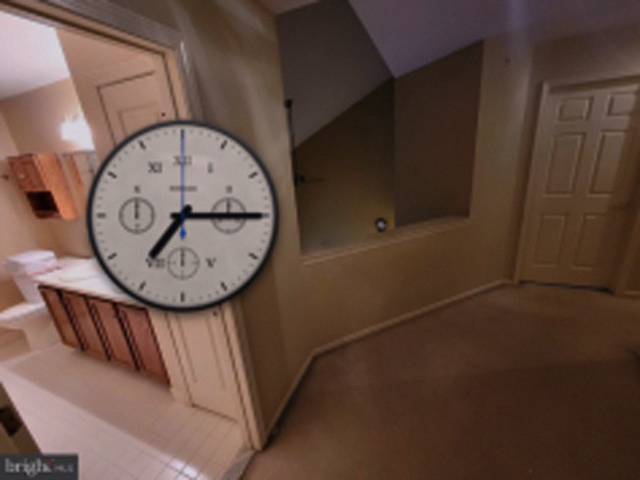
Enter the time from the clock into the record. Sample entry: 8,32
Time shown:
7,15
